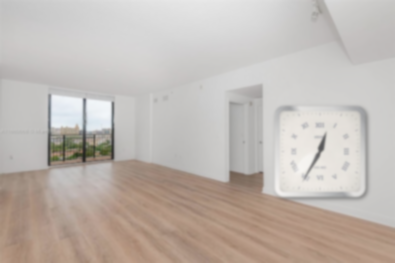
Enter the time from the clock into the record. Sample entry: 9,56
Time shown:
12,35
